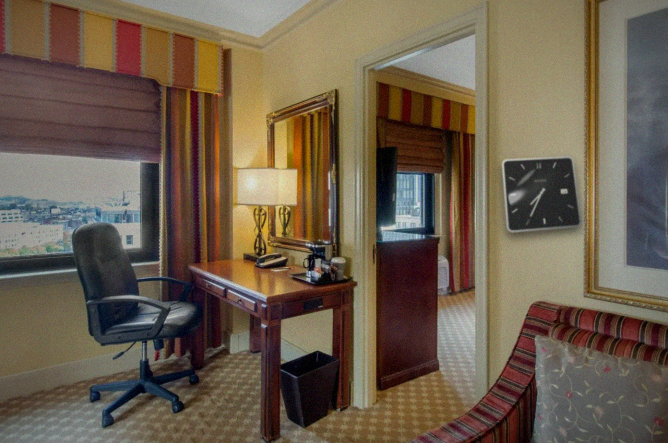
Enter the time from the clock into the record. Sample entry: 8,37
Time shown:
7,35
